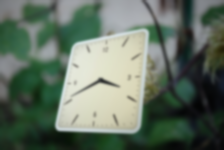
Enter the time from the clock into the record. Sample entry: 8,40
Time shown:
3,41
